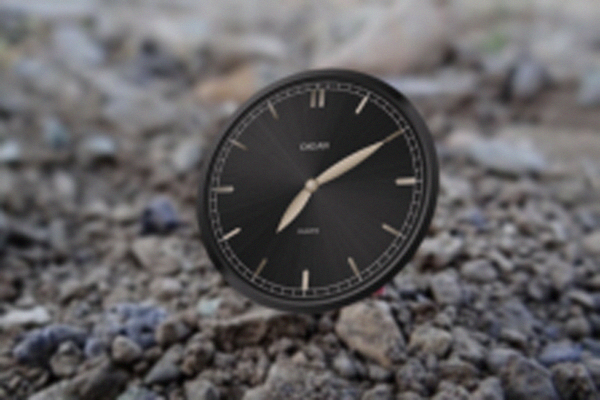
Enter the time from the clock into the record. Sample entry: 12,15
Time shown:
7,10
